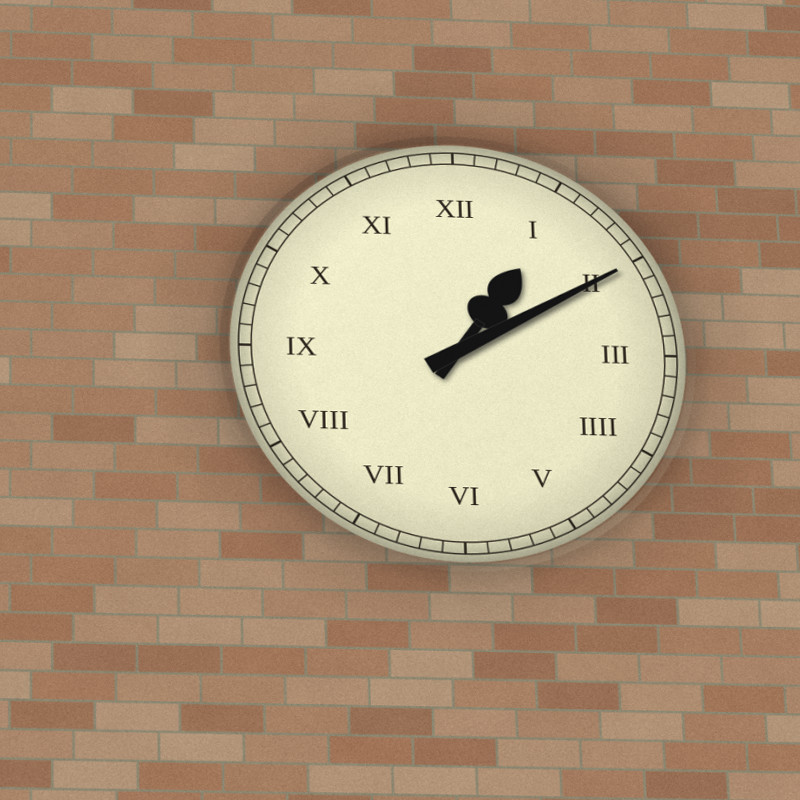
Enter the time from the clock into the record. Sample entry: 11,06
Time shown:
1,10
